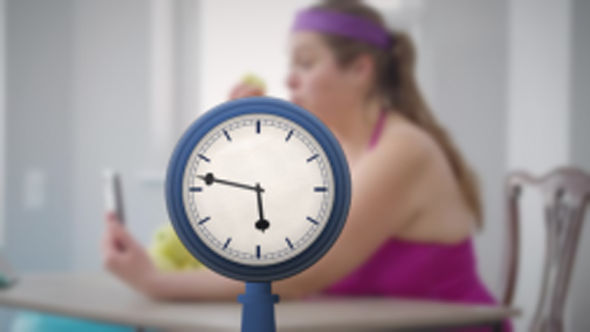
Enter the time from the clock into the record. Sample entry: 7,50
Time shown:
5,47
